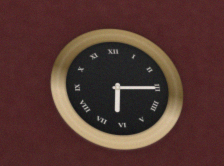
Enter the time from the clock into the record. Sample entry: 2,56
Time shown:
6,15
